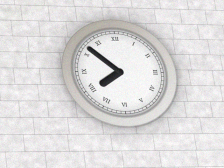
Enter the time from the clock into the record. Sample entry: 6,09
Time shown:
7,52
